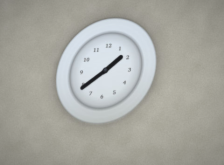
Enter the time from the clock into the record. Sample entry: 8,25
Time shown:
1,39
